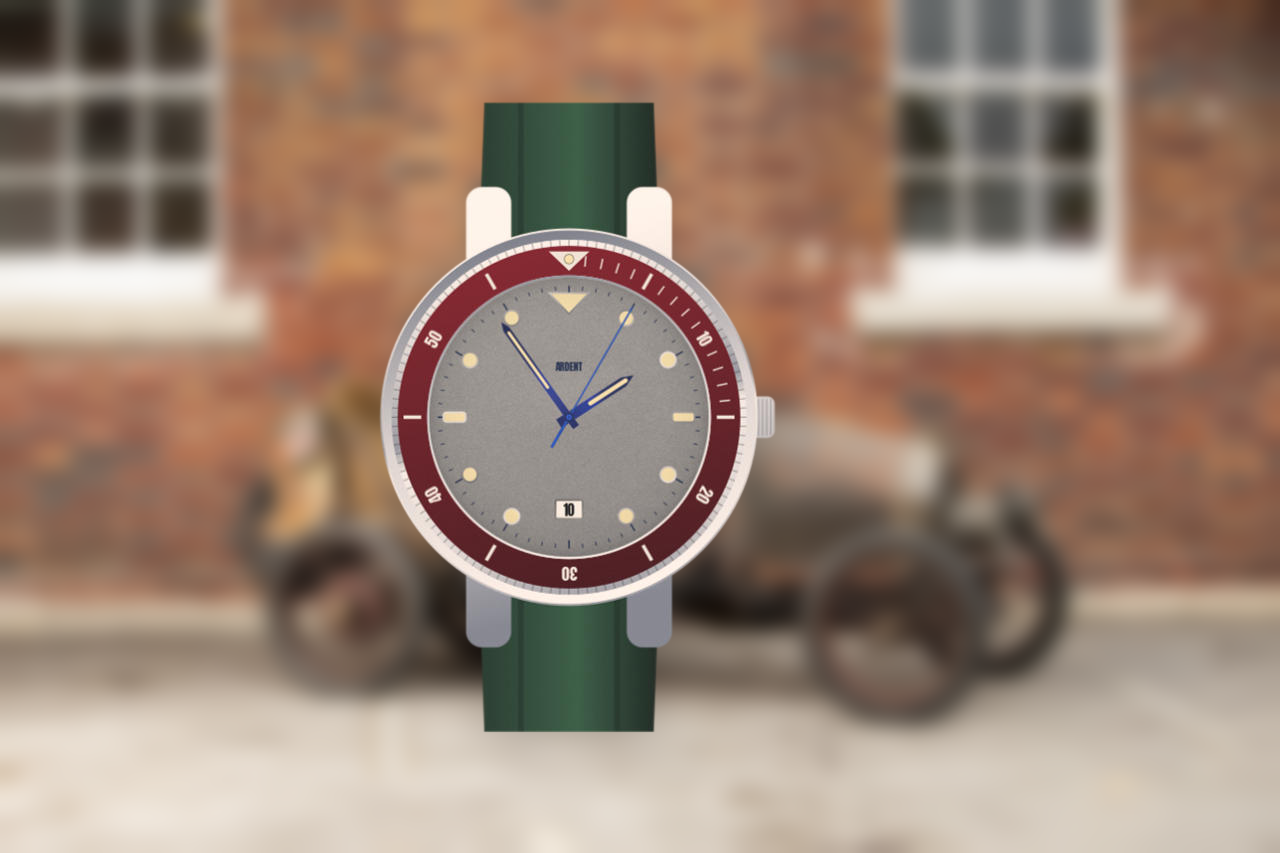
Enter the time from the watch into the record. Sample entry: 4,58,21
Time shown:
1,54,05
